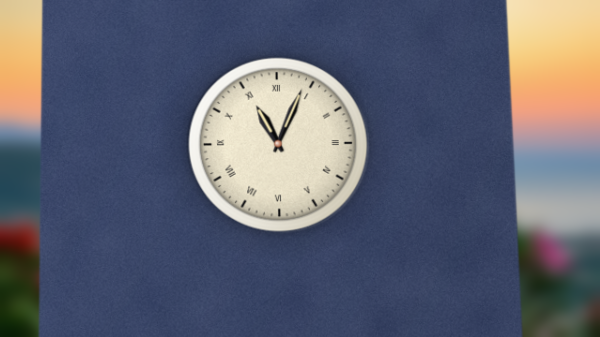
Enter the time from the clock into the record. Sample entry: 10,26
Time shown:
11,04
